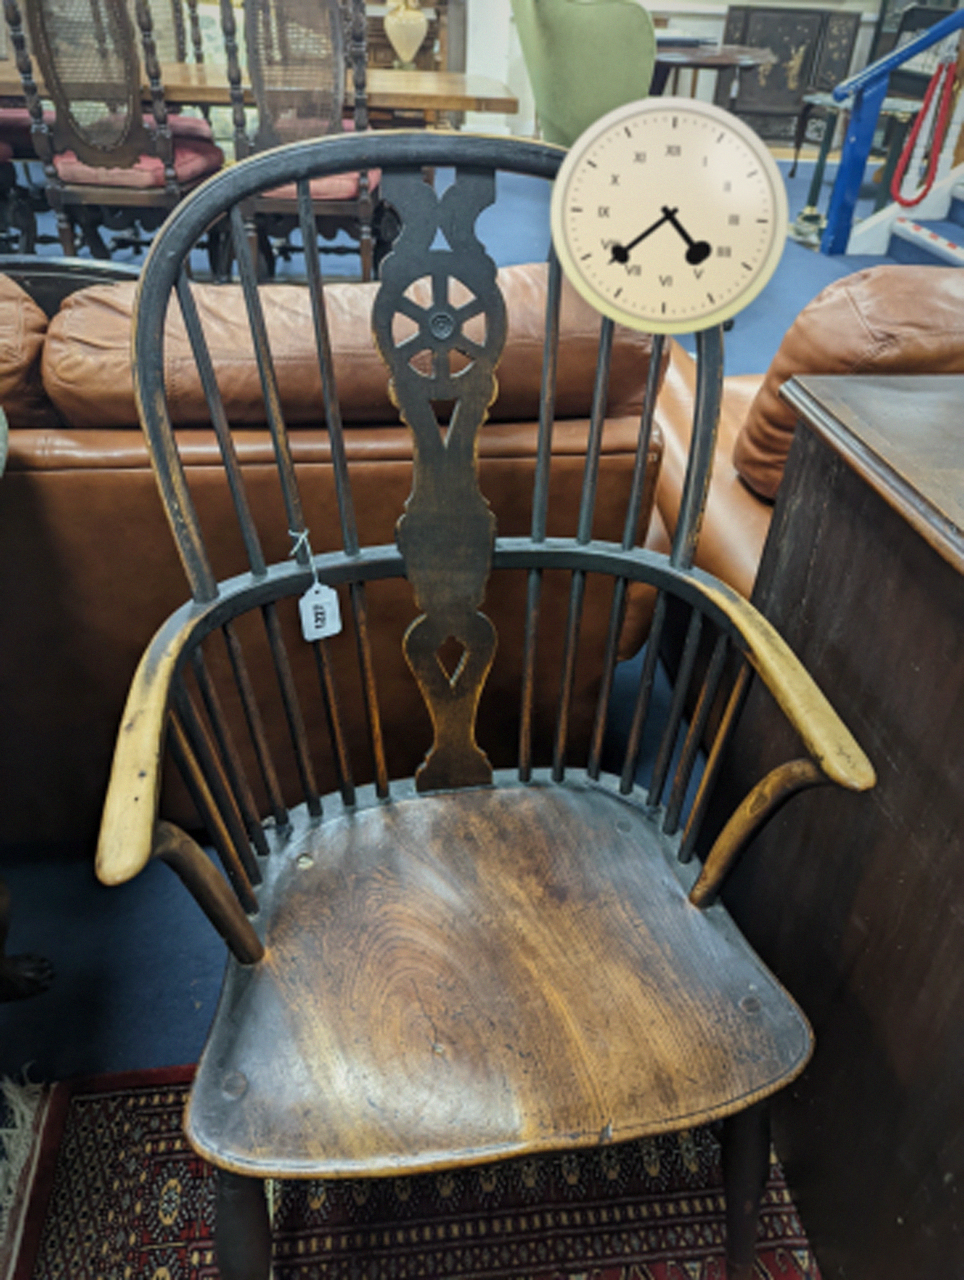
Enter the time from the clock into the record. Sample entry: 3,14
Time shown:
4,38
